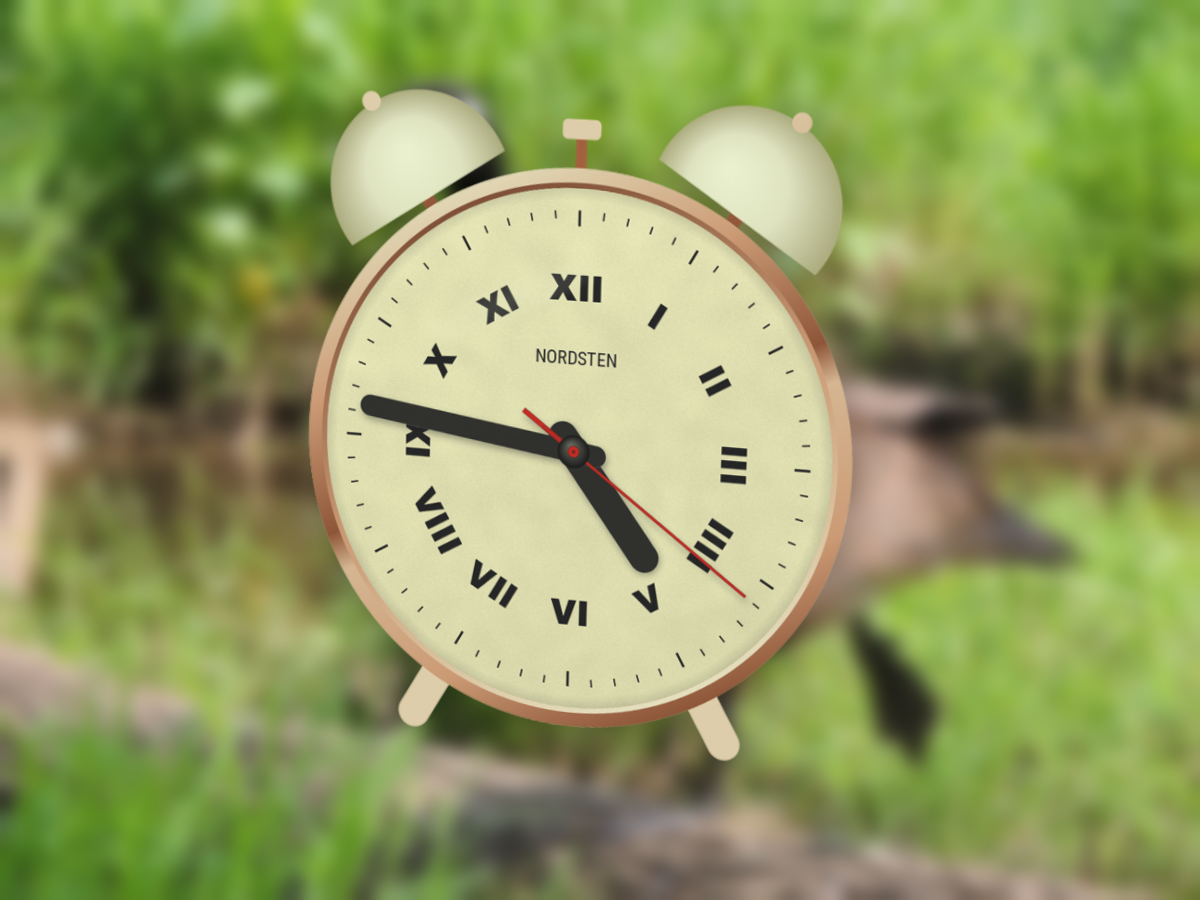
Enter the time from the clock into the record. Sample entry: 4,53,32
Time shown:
4,46,21
